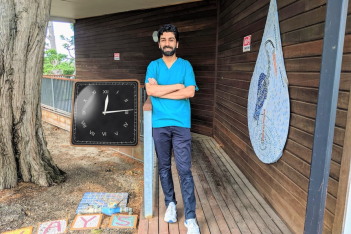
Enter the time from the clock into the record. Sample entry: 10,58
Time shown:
12,14
